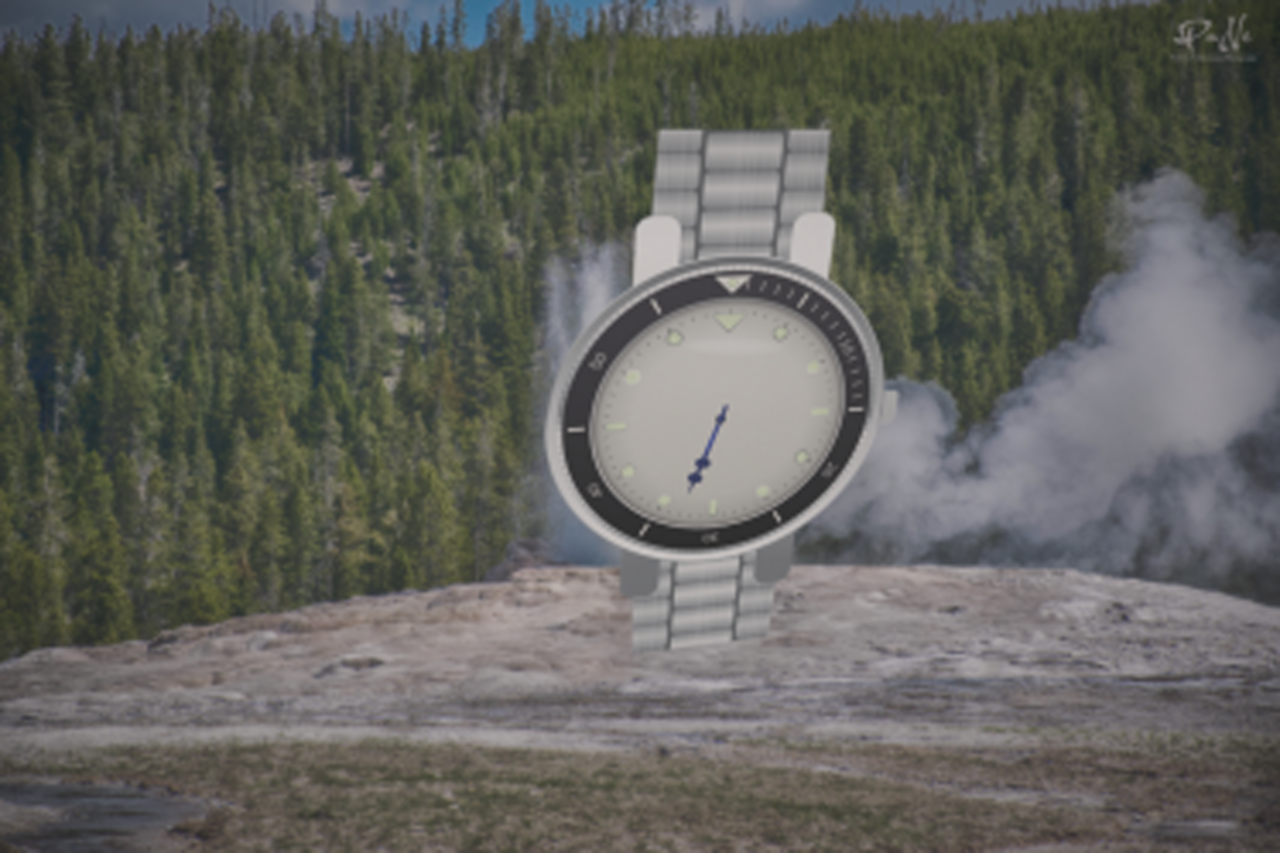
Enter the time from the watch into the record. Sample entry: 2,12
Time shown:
6,33
